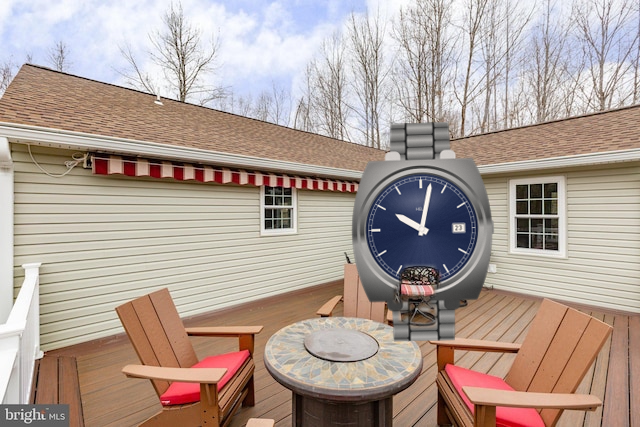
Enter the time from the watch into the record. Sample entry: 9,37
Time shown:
10,02
